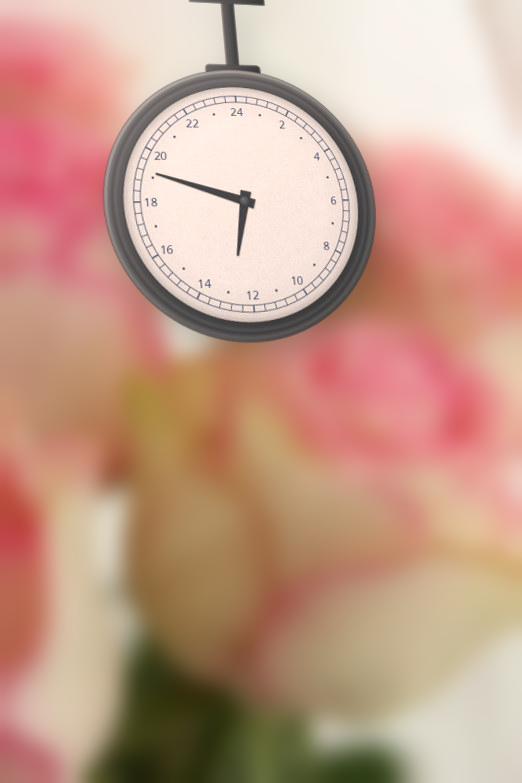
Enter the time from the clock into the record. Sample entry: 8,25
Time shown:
12,48
